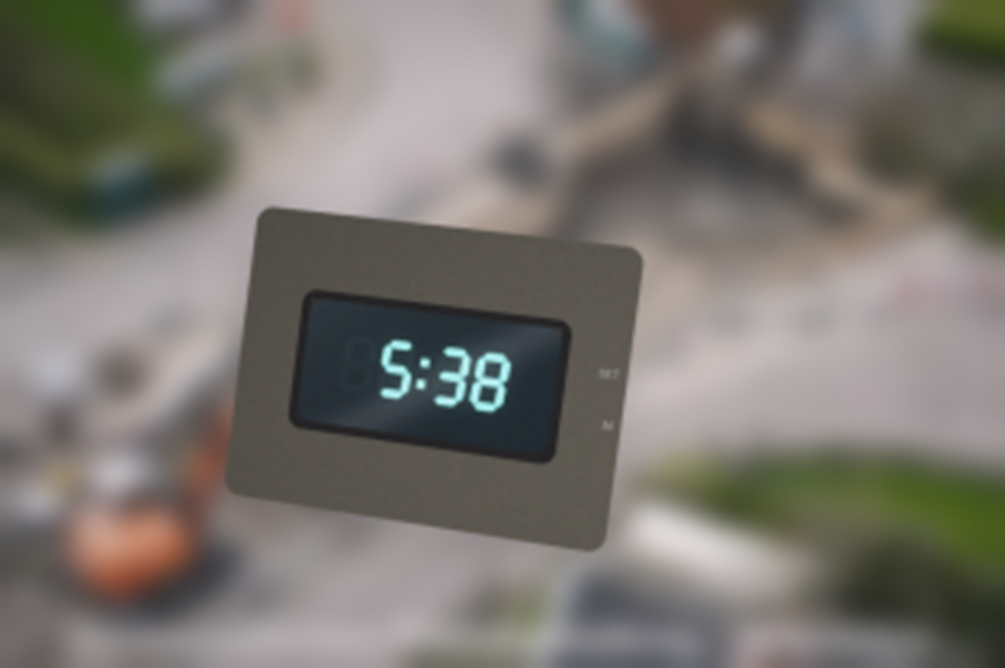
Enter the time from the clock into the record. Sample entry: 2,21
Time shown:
5,38
